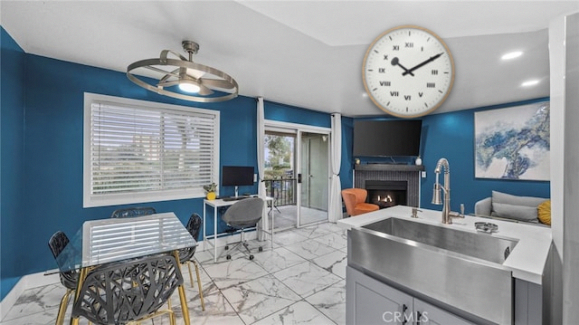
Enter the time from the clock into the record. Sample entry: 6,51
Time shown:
10,10
